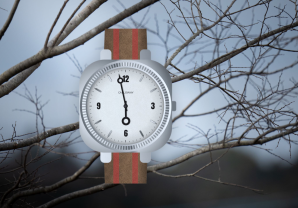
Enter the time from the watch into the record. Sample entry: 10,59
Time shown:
5,58
